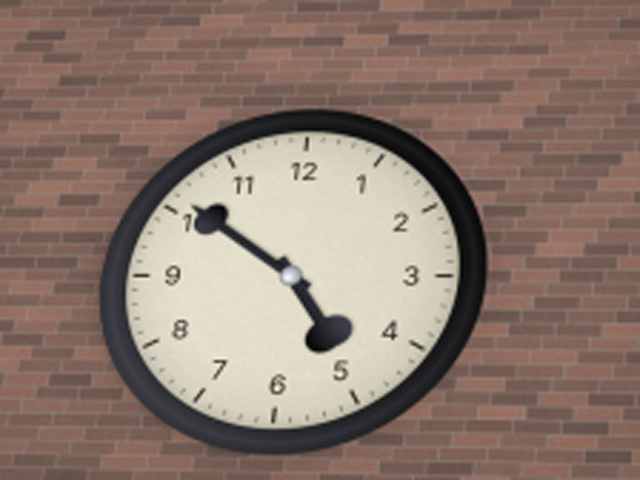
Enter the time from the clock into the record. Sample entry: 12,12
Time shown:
4,51
